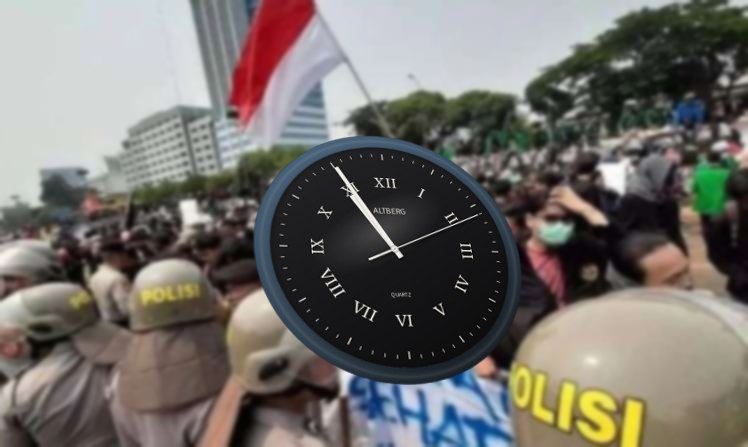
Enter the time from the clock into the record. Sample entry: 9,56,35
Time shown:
10,55,11
